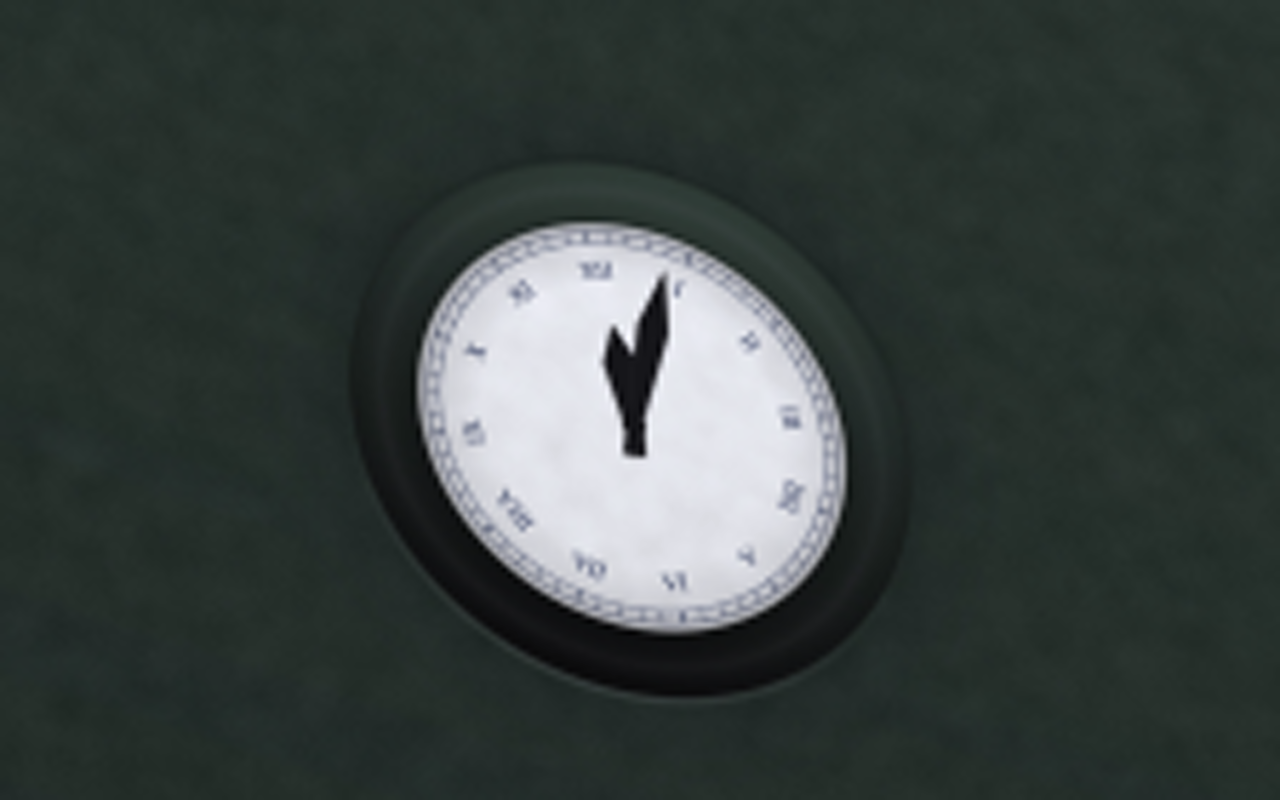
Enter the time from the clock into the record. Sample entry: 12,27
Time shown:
12,04
